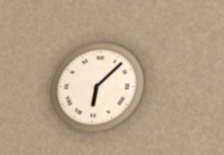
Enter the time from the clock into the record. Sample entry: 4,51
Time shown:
6,07
